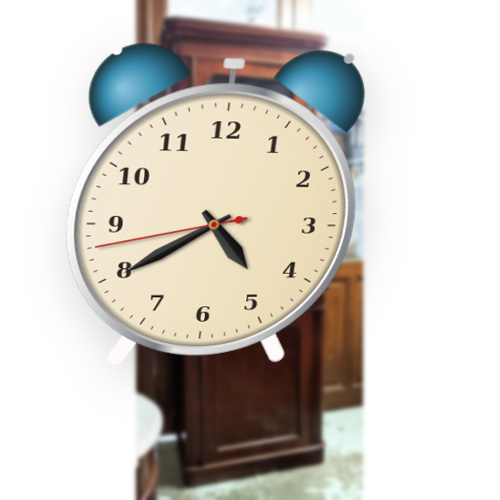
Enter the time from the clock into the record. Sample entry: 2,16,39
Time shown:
4,39,43
